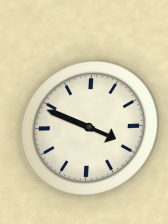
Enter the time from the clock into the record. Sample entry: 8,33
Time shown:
3,49
